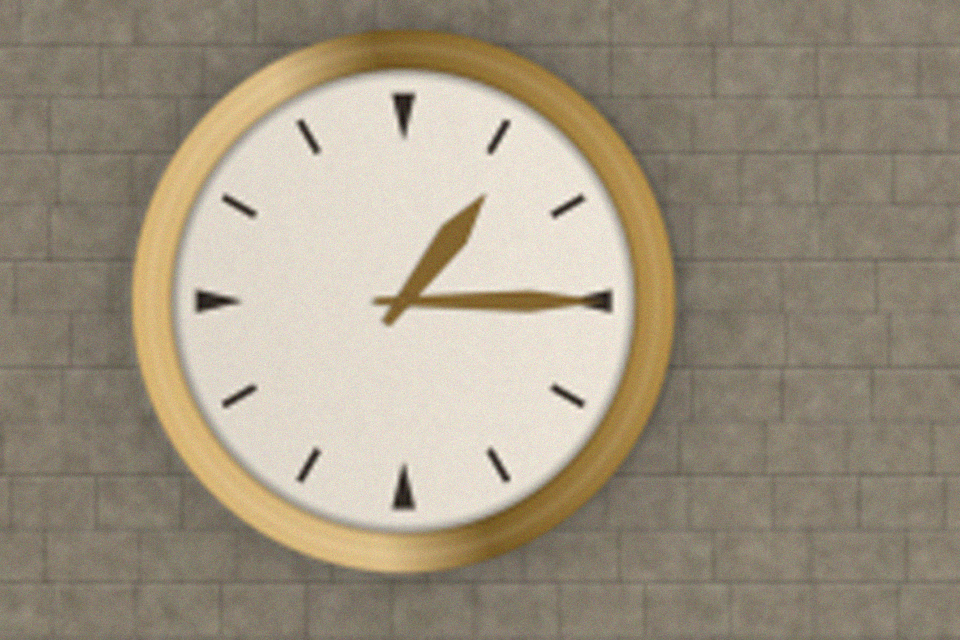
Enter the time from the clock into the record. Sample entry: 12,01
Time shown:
1,15
